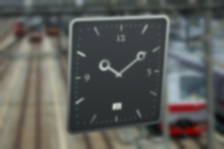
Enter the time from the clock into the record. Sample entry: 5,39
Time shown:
10,09
